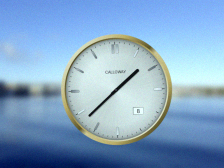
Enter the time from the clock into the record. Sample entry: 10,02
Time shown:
1,38
